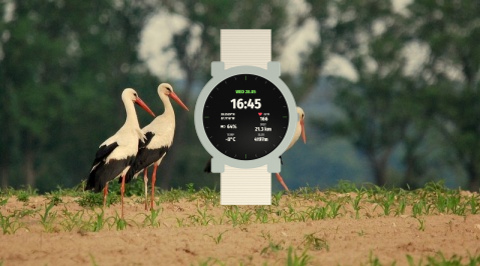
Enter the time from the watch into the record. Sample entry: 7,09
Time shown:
16,45
